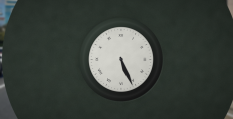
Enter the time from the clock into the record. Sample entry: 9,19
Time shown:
5,26
